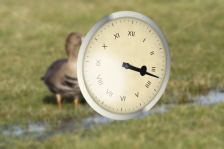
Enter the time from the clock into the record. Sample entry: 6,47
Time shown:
3,17
